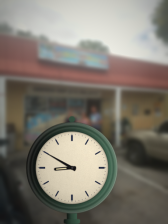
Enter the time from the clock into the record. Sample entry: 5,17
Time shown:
8,50
